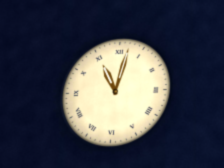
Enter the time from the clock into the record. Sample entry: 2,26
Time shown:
11,02
